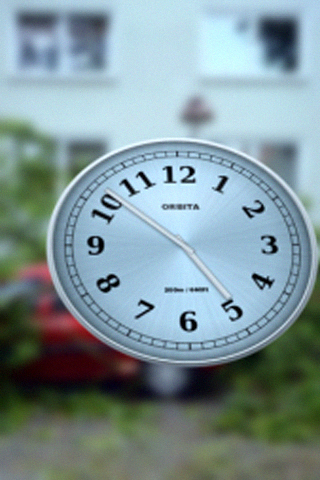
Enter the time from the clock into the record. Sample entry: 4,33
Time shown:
4,52
